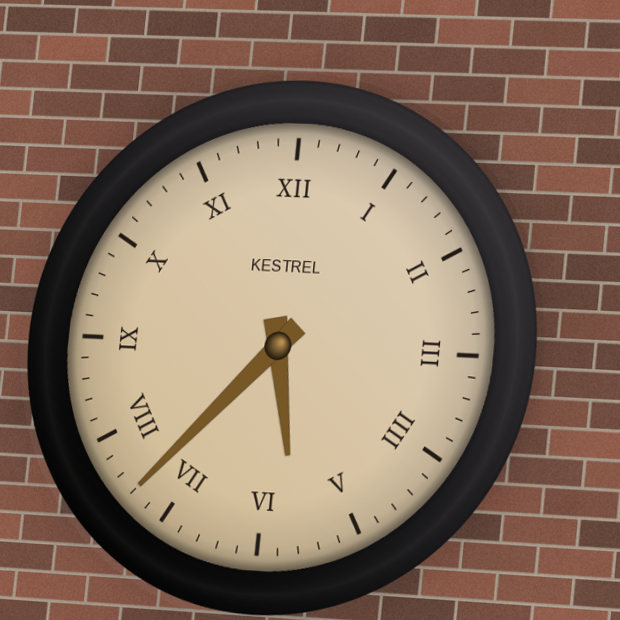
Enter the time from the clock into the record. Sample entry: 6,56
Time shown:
5,37
